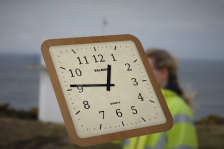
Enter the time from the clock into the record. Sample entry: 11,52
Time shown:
12,46
